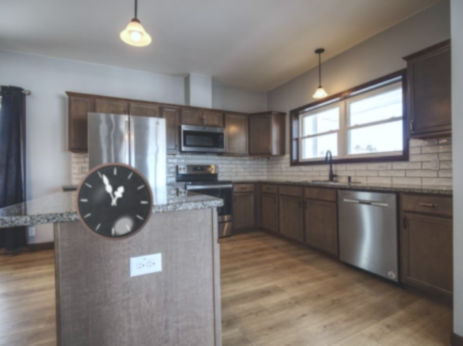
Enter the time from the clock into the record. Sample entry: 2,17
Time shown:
12,56
